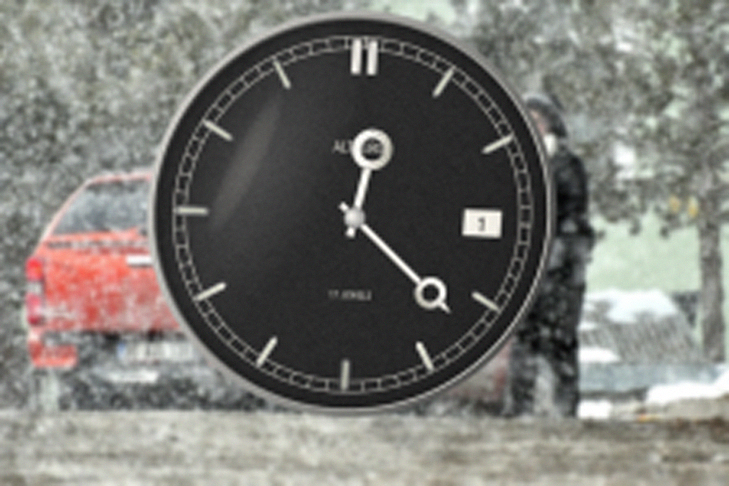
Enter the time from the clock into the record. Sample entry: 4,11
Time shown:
12,22
